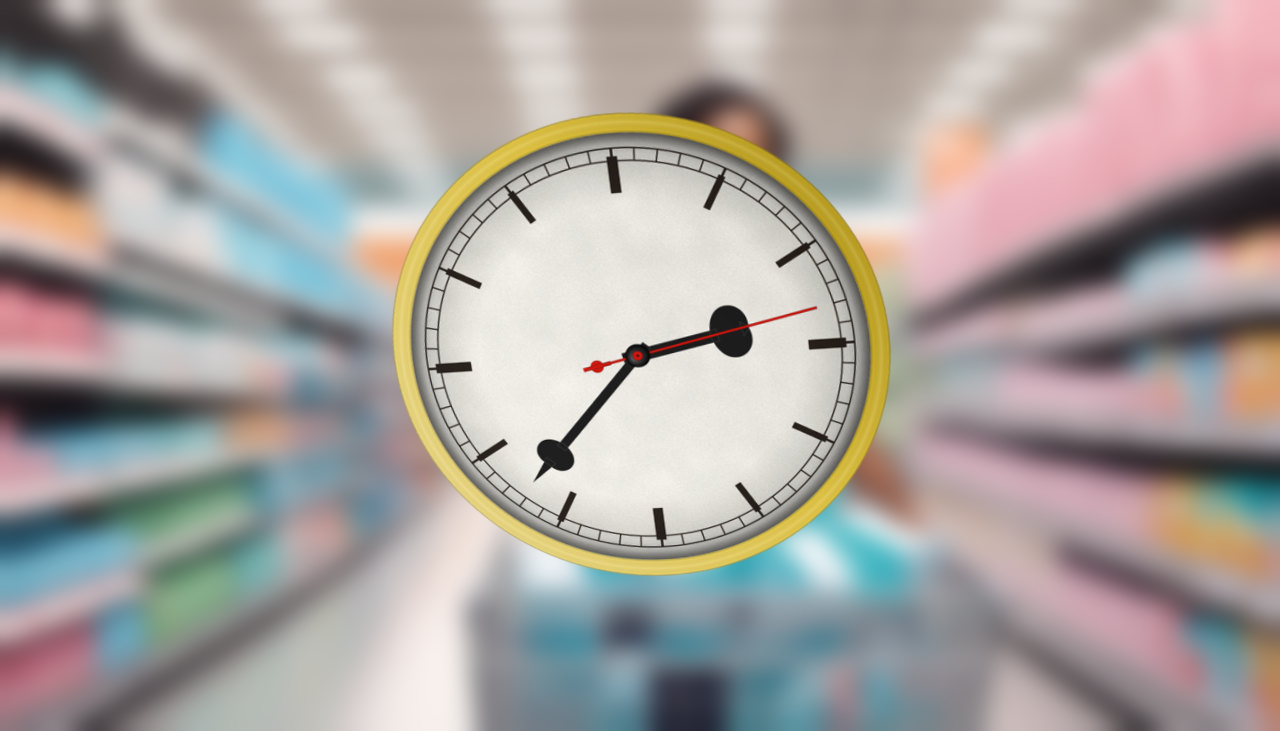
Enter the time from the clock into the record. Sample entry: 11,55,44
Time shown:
2,37,13
